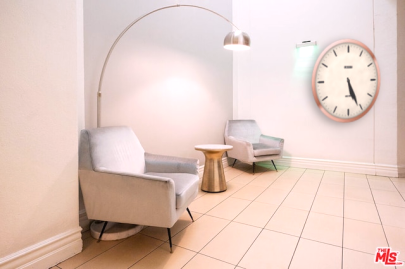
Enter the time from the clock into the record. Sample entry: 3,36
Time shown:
5,26
